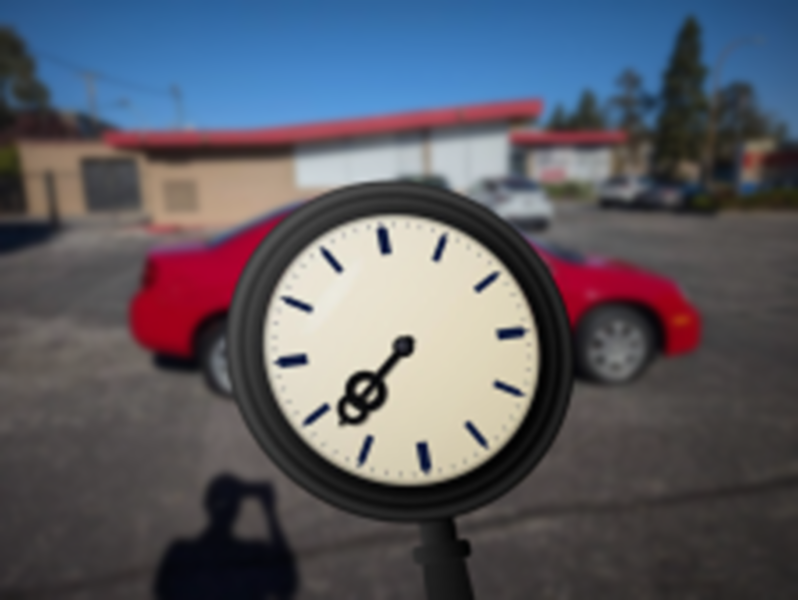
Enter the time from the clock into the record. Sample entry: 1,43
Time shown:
7,38
